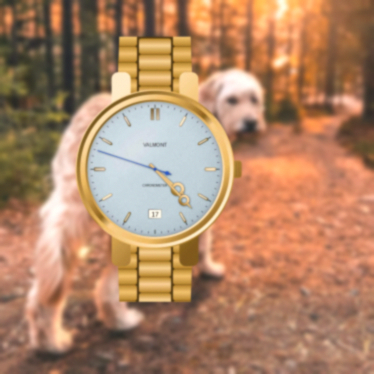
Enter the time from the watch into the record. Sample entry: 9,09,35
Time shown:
4,22,48
